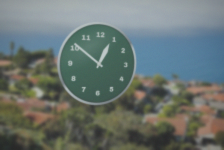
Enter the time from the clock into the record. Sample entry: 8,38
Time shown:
12,51
